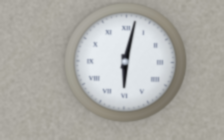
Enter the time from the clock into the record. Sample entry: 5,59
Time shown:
6,02
